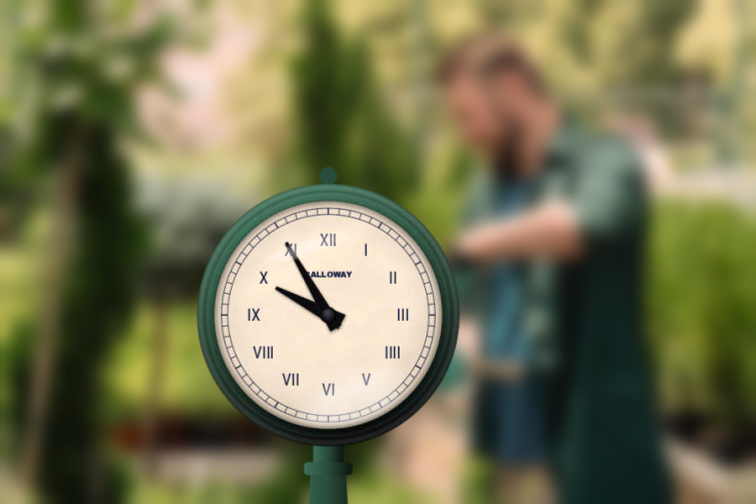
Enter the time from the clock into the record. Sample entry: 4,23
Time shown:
9,55
